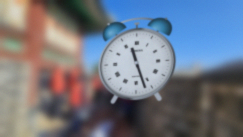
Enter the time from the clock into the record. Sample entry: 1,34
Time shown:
11,27
